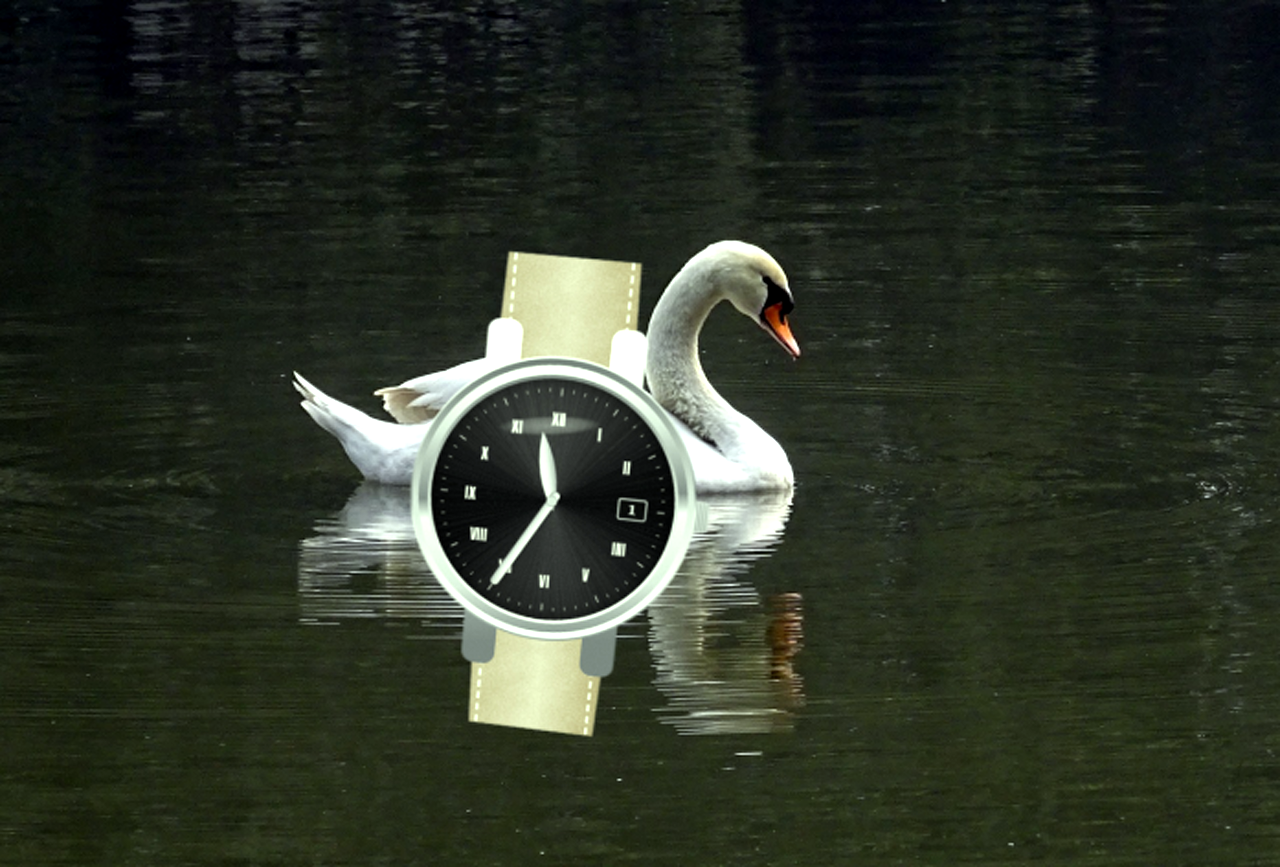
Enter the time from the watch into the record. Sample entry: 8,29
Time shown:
11,35
